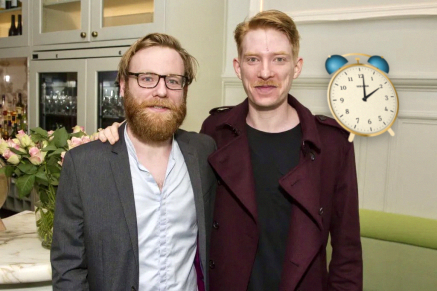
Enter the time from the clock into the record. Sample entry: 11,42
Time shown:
2,01
